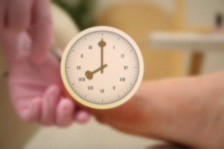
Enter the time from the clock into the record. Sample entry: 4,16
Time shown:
8,00
